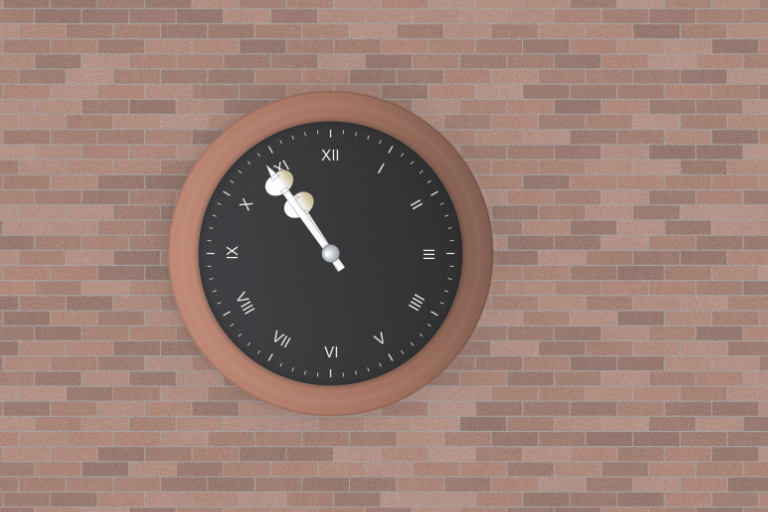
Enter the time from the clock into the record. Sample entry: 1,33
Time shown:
10,54
